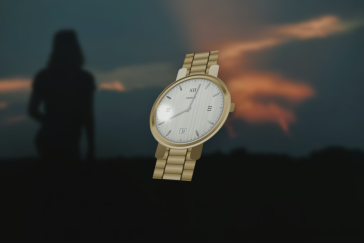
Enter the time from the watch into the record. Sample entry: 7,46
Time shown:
8,02
